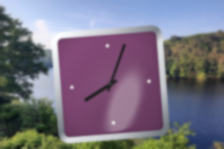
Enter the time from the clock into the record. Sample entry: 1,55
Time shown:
8,04
